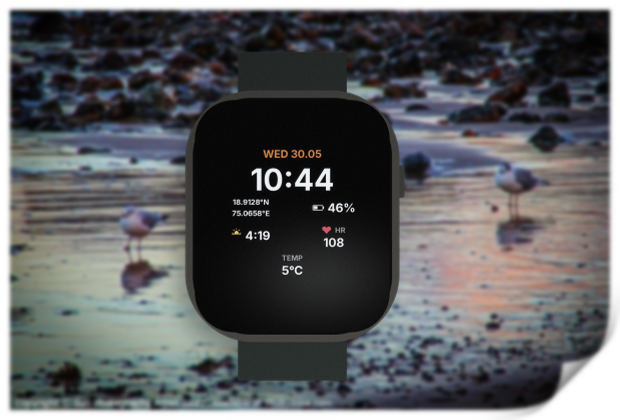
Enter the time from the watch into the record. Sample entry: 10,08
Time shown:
10,44
